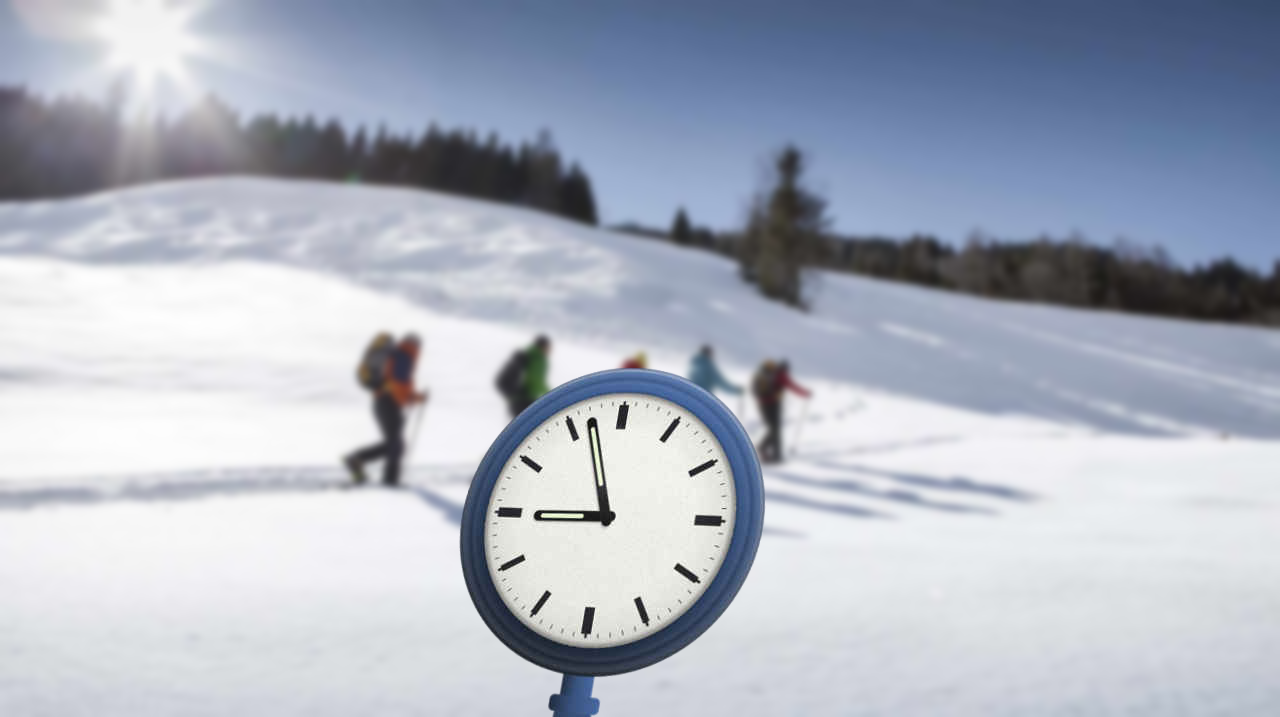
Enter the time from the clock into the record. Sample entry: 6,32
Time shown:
8,57
